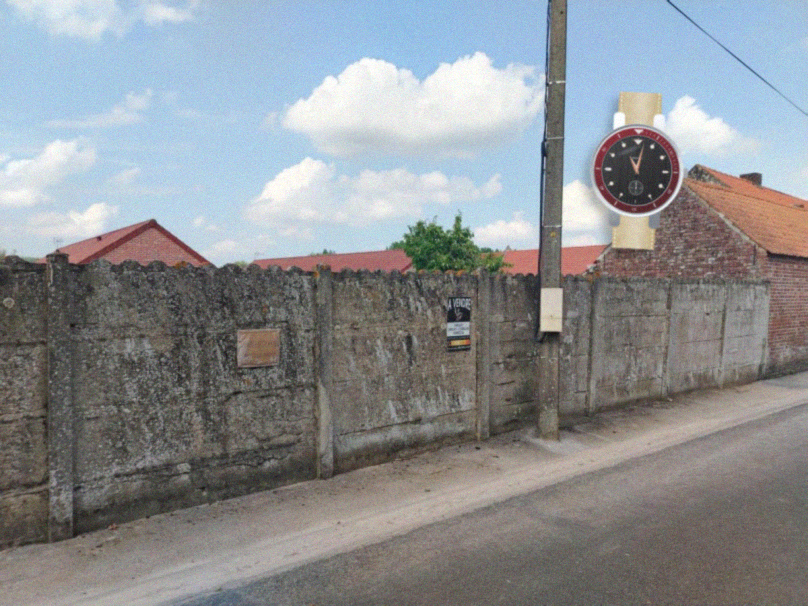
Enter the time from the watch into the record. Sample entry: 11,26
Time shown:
11,02
